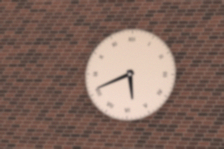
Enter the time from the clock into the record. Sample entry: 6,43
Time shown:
5,41
